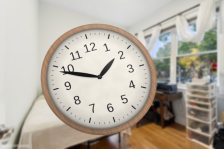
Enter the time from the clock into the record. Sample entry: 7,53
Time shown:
1,49
